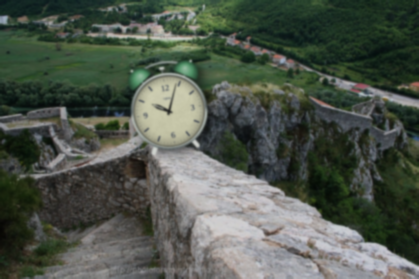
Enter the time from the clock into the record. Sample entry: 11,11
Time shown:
10,04
